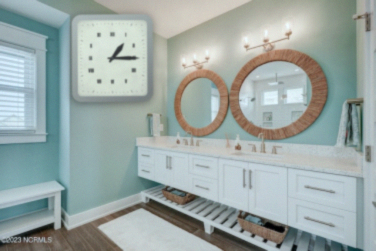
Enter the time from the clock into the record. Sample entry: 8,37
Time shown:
1,15
